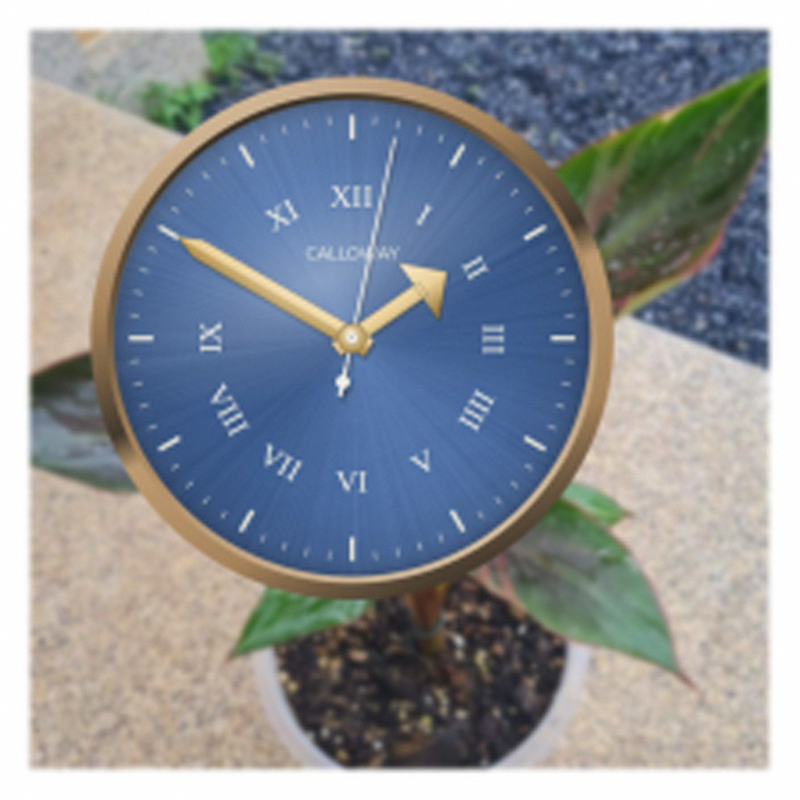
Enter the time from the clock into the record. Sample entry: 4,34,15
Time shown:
1,50,02
